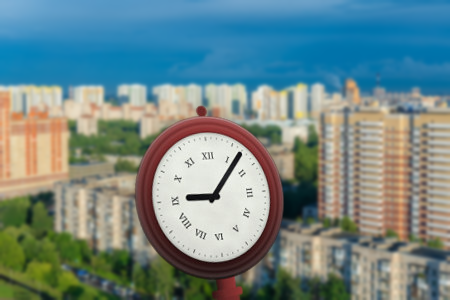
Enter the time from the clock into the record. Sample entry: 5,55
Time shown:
9,07
